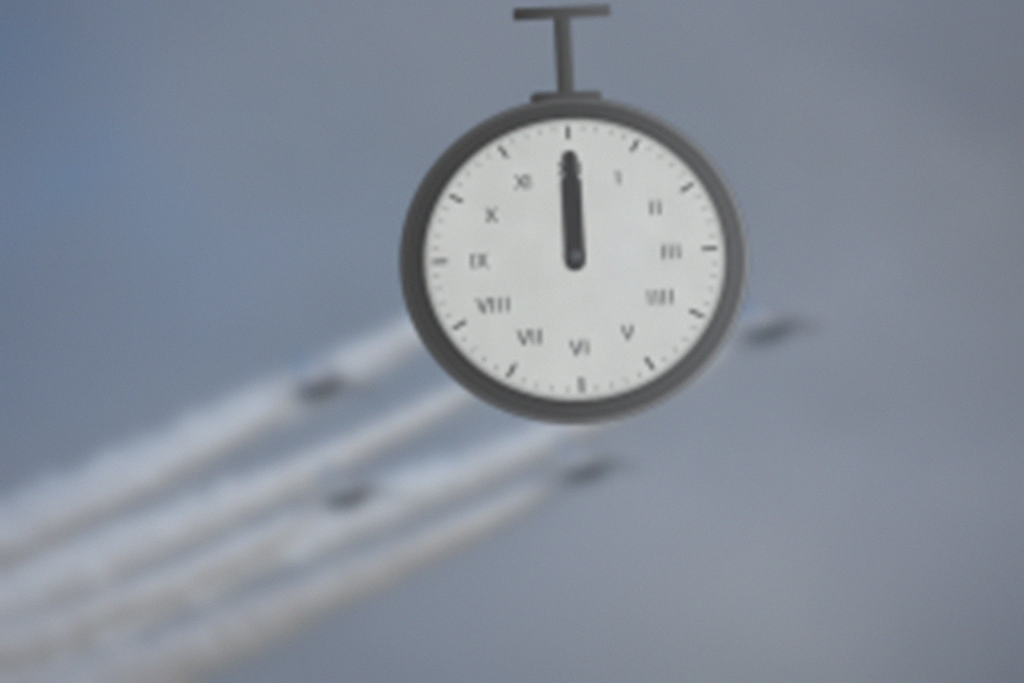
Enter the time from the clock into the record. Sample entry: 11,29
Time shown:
12,00
